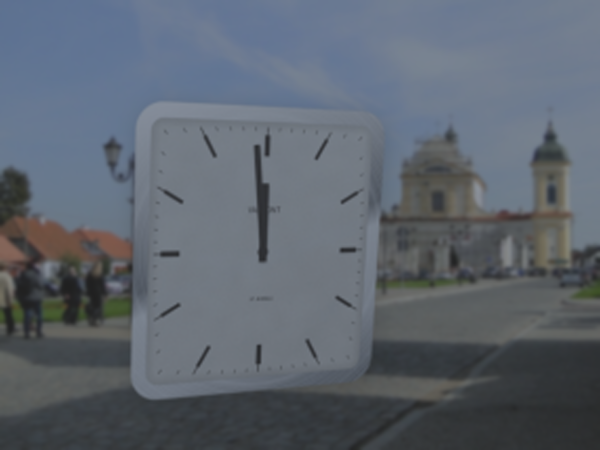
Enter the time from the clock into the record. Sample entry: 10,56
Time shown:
11,59
